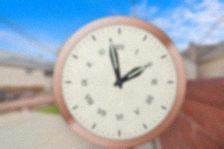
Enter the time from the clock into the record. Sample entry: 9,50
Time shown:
1,58
